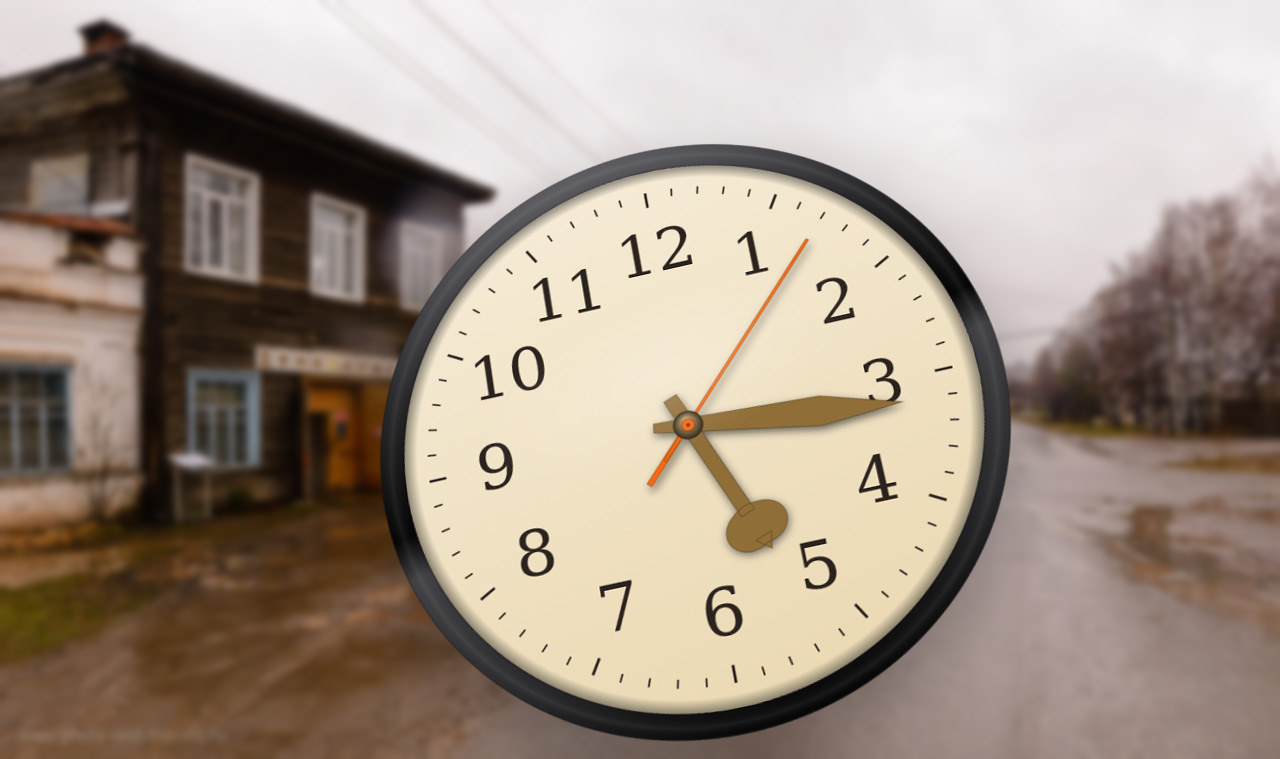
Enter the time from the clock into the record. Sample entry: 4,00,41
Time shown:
5,16,07
